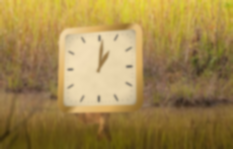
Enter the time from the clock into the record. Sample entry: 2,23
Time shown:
1,01
